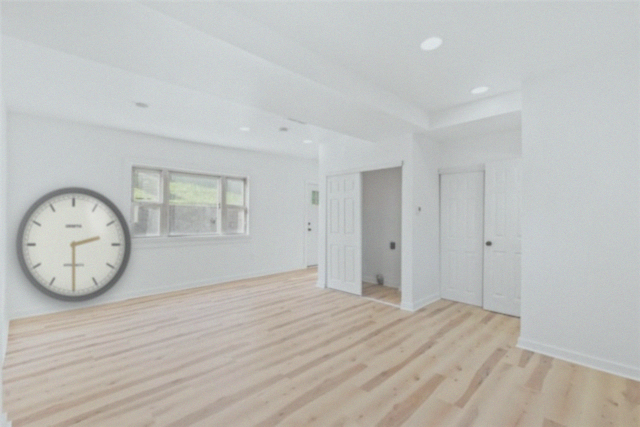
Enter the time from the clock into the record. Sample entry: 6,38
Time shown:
2,30
